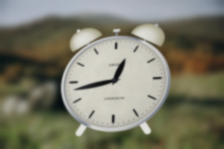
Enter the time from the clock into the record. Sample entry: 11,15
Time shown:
12,43
